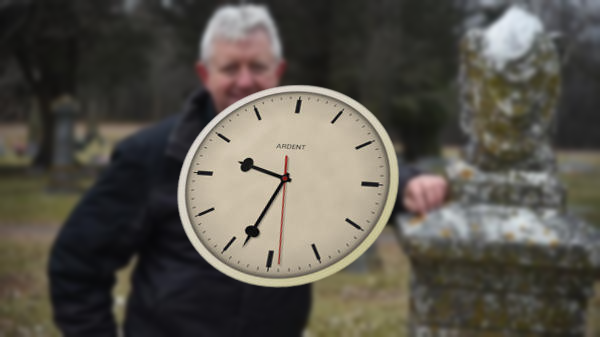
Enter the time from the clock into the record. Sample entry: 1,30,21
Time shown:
9,33,29
